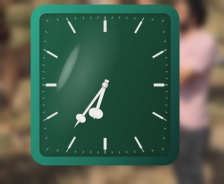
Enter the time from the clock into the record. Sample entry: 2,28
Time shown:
6,36
